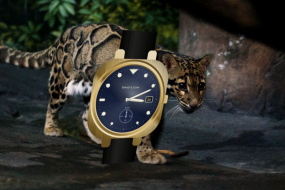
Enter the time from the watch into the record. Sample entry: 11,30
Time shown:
3,11
